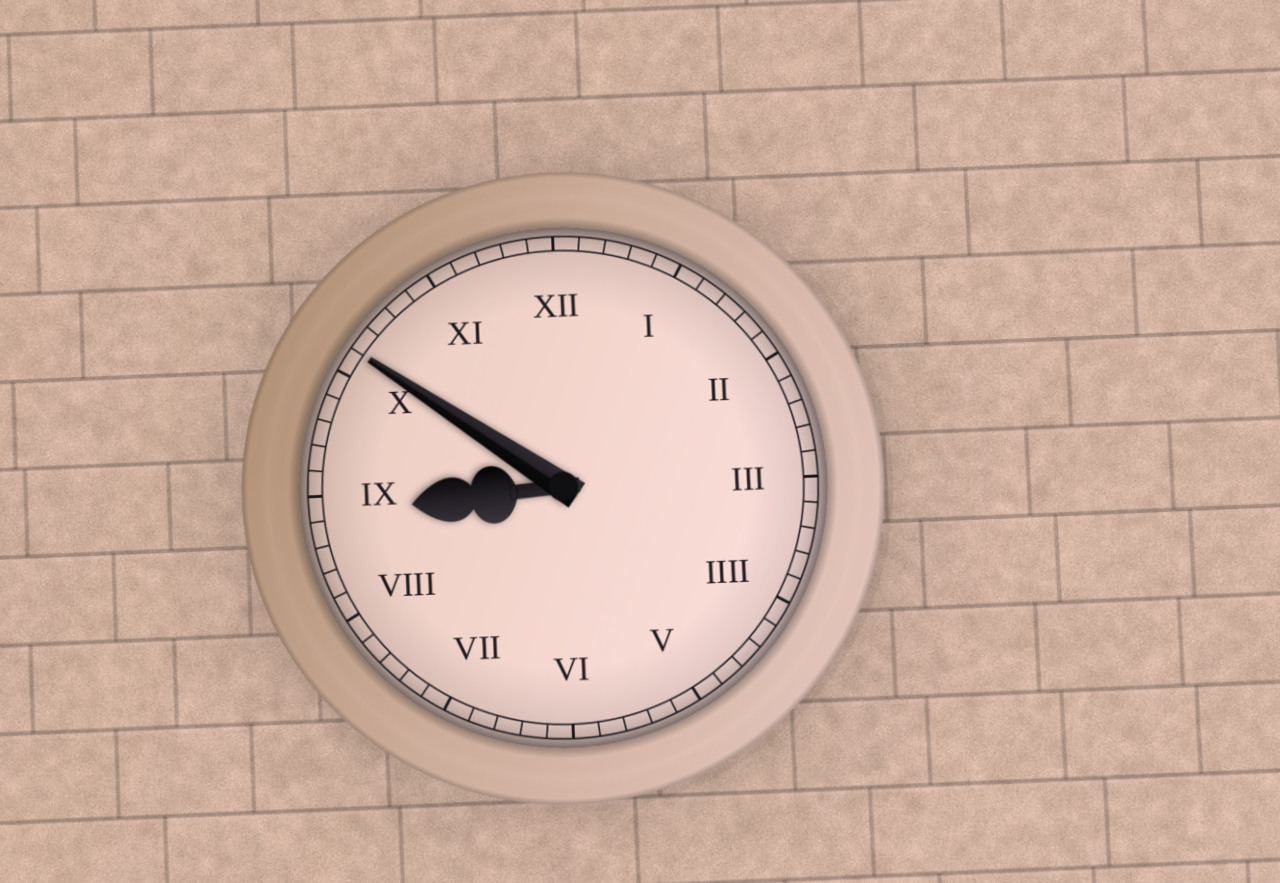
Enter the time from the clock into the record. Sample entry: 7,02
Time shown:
8,51
